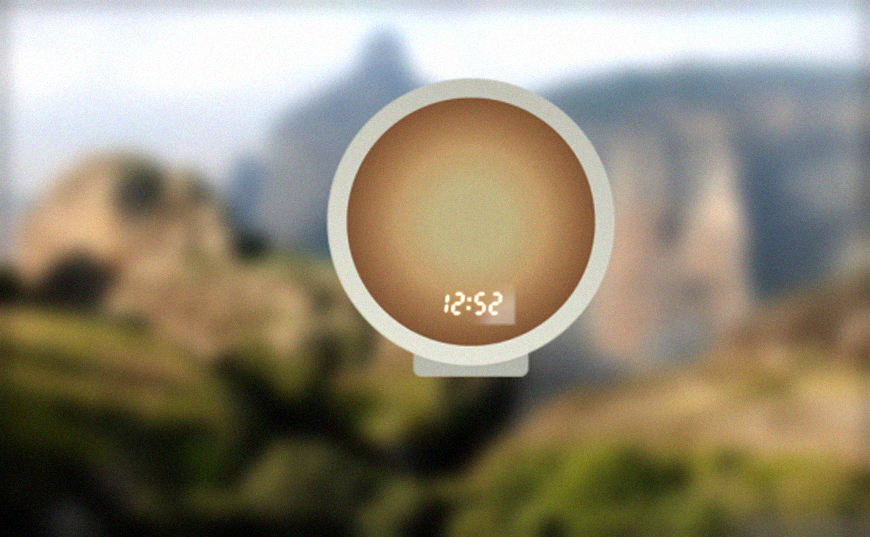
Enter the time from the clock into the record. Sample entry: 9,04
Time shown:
12,52
